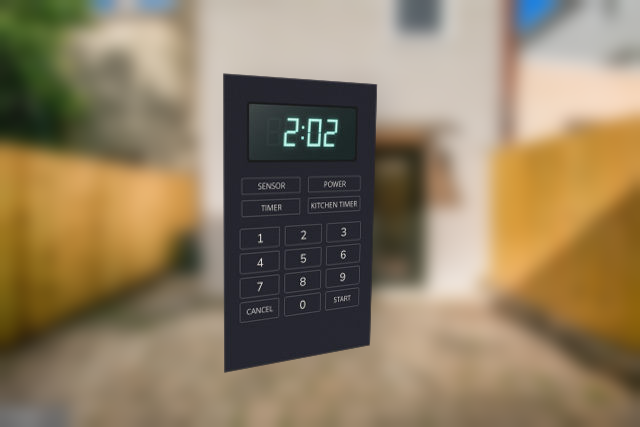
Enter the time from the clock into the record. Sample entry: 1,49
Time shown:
2,02
